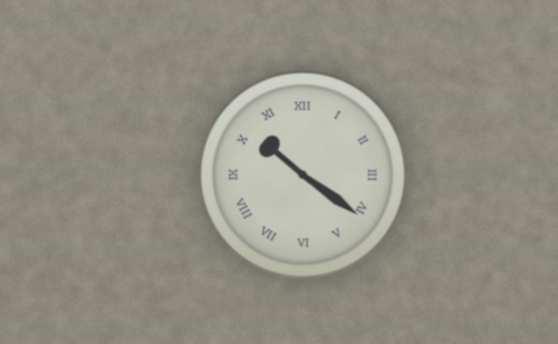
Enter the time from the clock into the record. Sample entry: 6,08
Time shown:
10,21
